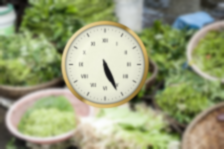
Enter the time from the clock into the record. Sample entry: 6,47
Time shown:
5,26
